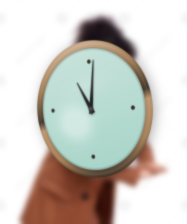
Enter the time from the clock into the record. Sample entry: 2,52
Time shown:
11,01
